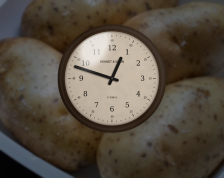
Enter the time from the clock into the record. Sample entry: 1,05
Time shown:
12,48
